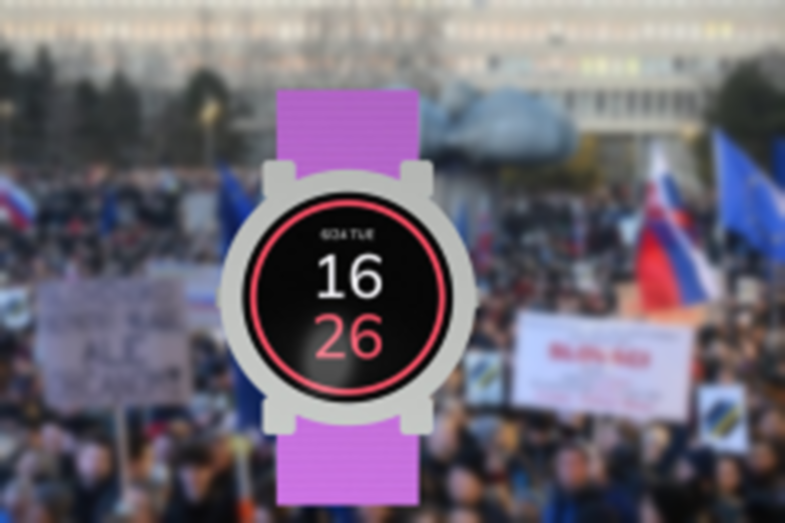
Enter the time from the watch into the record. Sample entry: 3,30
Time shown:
16,26
